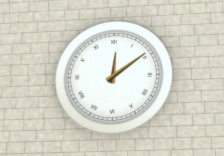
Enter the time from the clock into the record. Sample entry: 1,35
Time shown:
12,09
